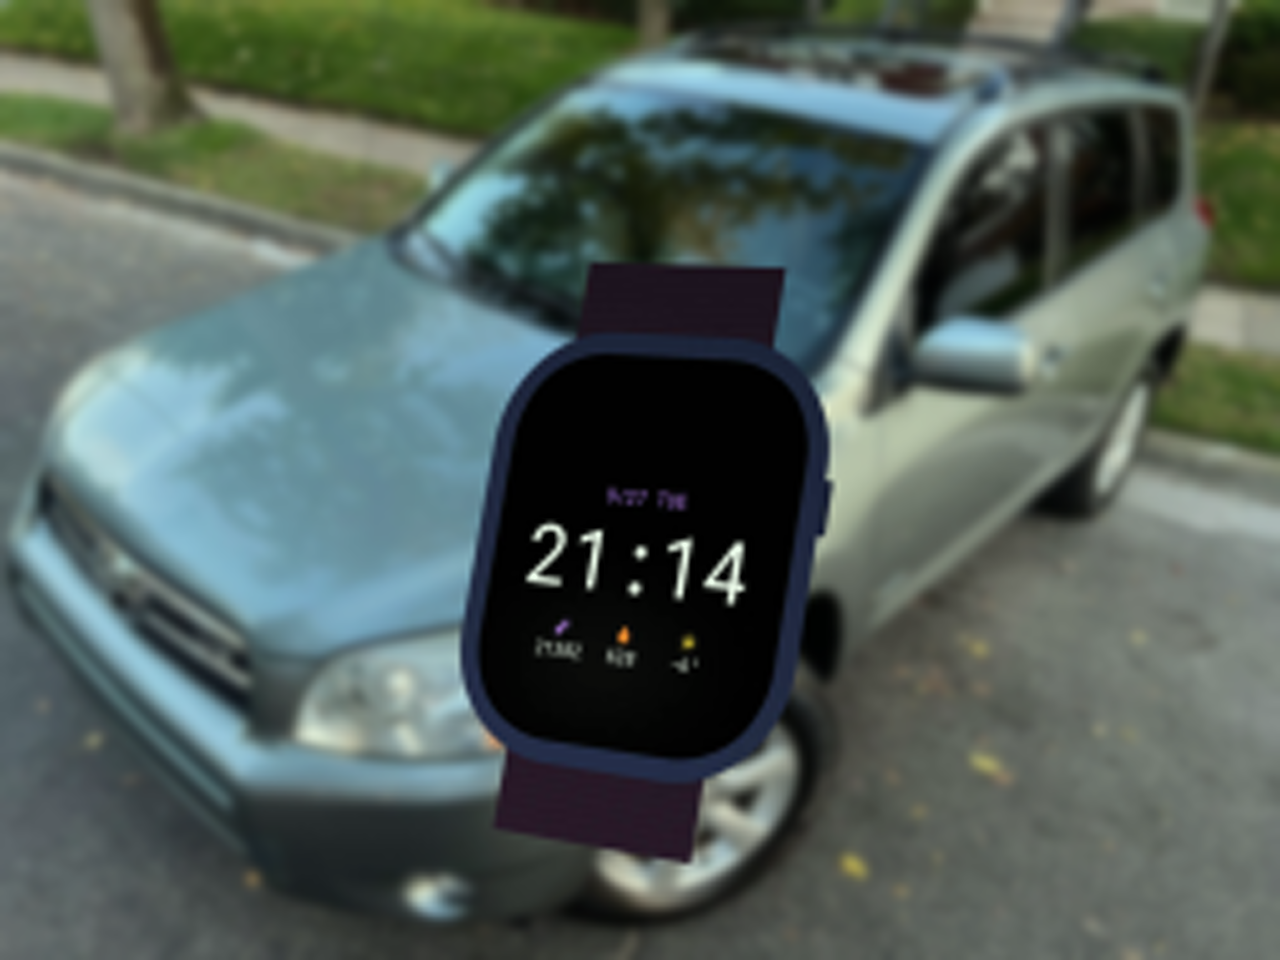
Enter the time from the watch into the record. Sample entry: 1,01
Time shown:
21,14
